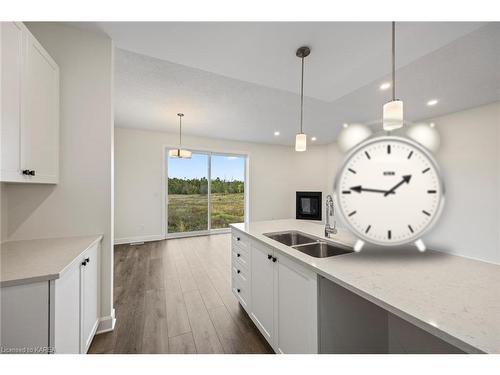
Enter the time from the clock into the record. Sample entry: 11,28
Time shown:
1,46
